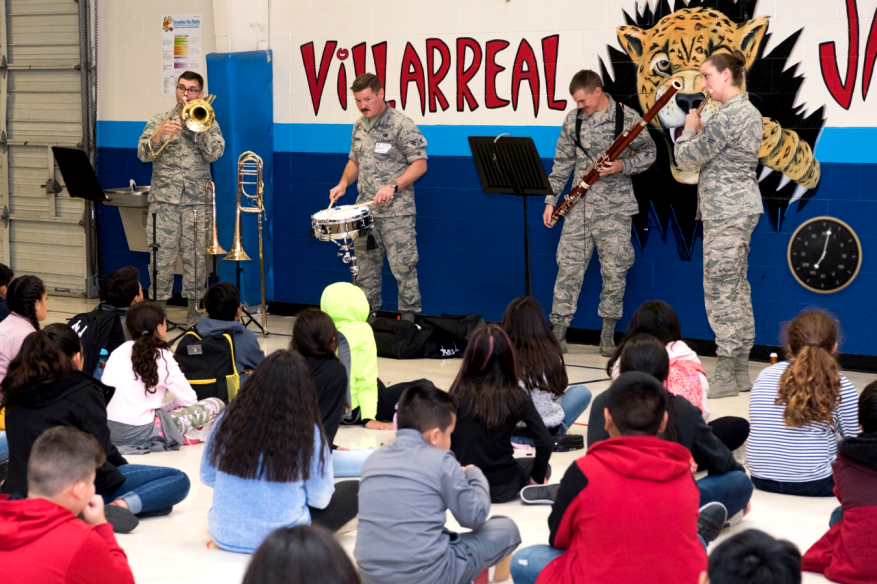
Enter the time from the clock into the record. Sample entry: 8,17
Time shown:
7,02
